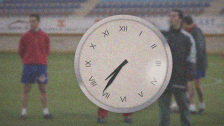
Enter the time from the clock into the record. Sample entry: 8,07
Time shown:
7,36
